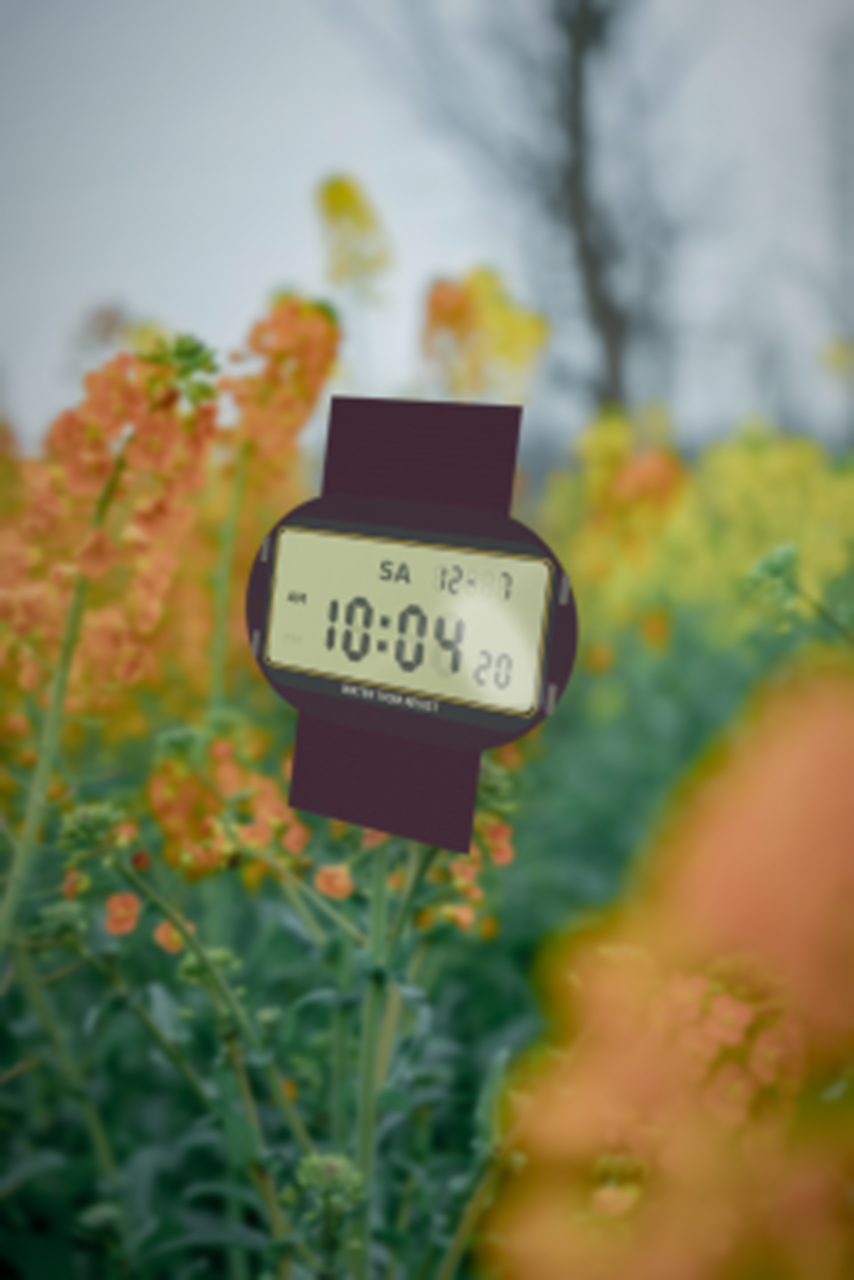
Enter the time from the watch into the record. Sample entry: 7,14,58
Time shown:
10,04,20
